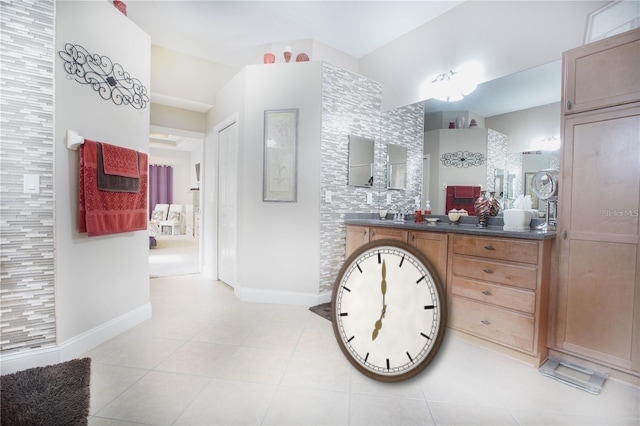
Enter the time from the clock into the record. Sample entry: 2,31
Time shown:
7,01
